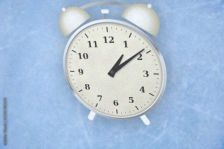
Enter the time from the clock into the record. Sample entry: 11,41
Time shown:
1,09
